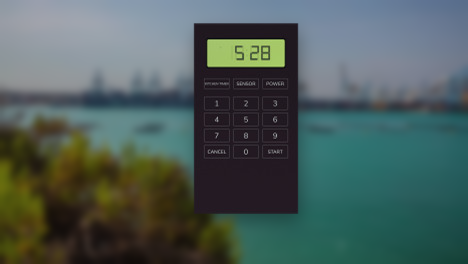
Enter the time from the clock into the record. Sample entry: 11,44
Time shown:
5,28
